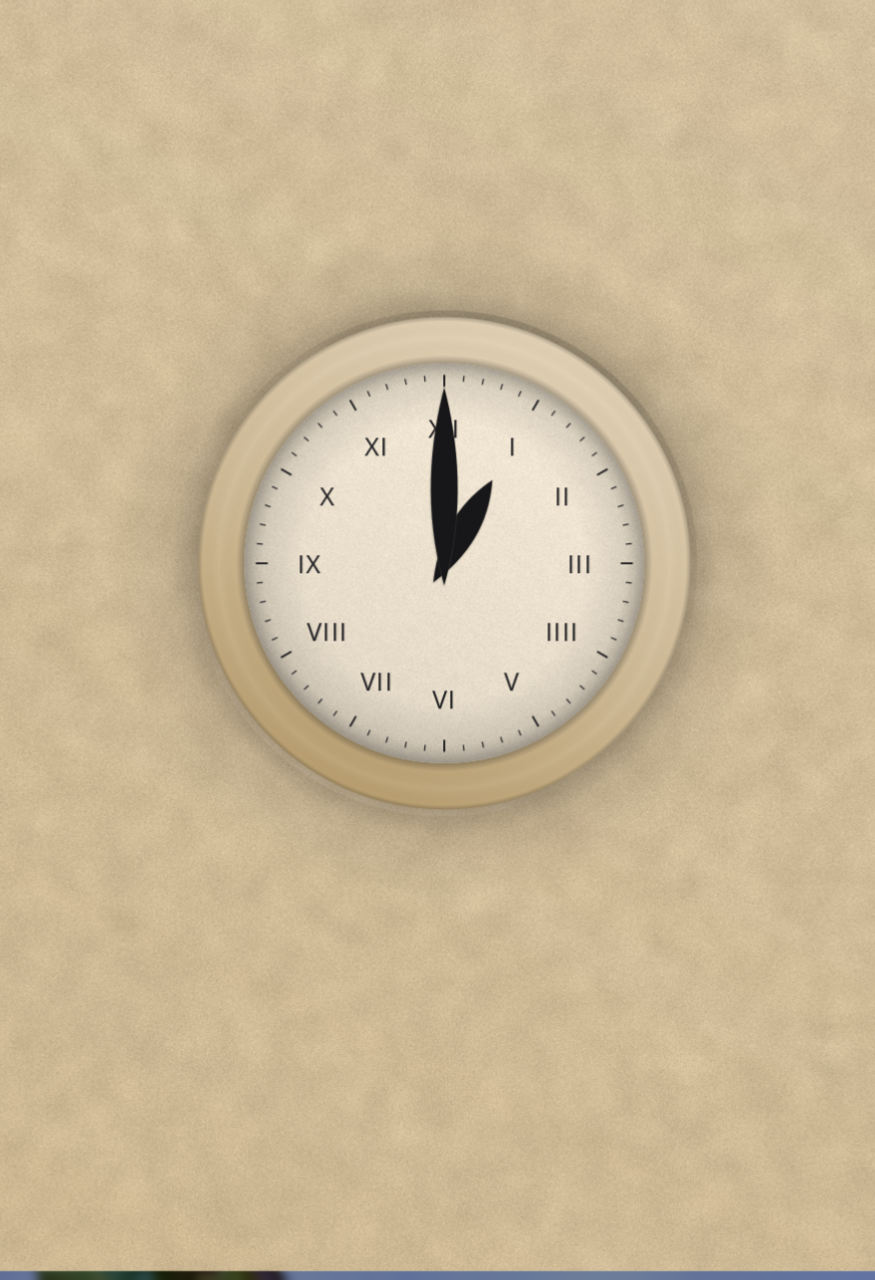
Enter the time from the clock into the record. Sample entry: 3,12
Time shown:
1,00
